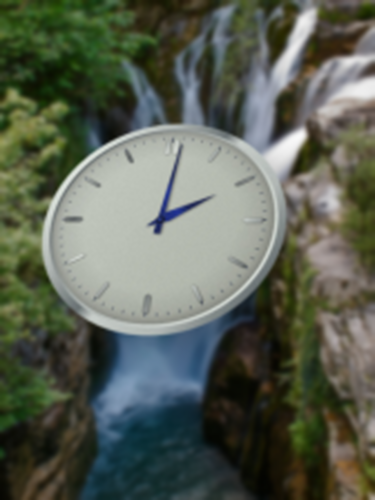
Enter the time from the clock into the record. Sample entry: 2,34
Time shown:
2,01
